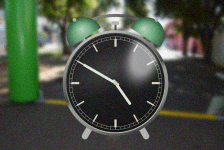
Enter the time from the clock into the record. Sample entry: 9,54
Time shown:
4,50
